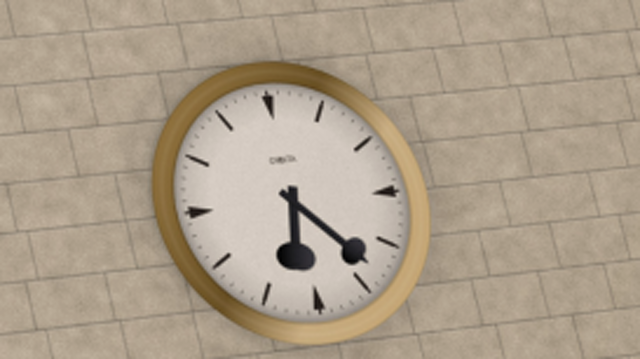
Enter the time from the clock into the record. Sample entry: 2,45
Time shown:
6,23
